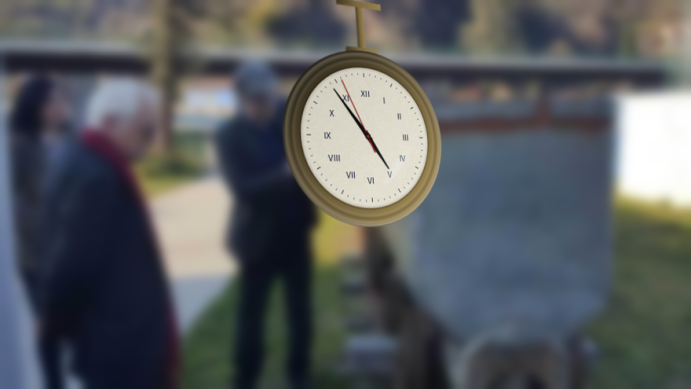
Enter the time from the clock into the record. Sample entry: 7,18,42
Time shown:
4,53,56
